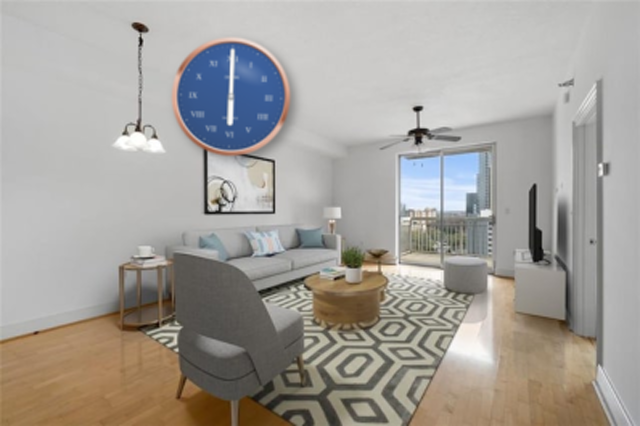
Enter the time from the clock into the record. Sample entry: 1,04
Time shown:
6,00
